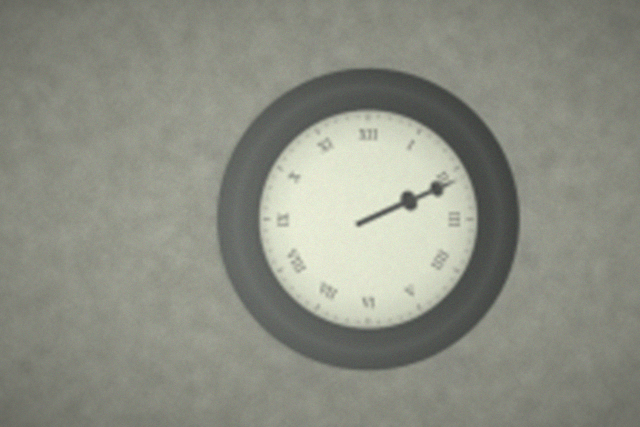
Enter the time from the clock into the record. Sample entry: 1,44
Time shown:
2,11
